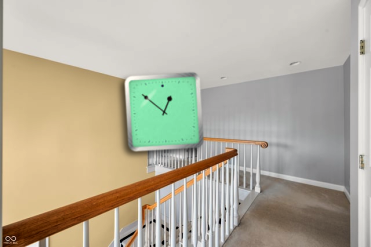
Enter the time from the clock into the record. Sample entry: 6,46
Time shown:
12,52
